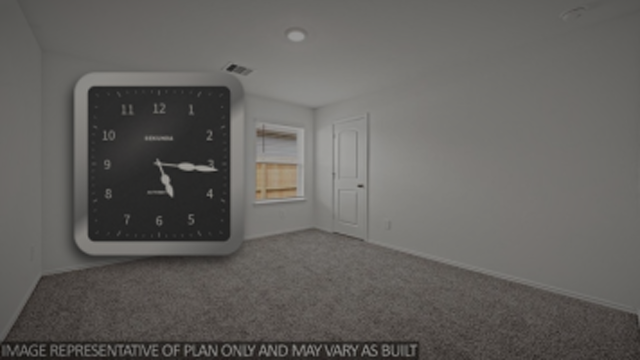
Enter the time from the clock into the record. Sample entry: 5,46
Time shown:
5,16
